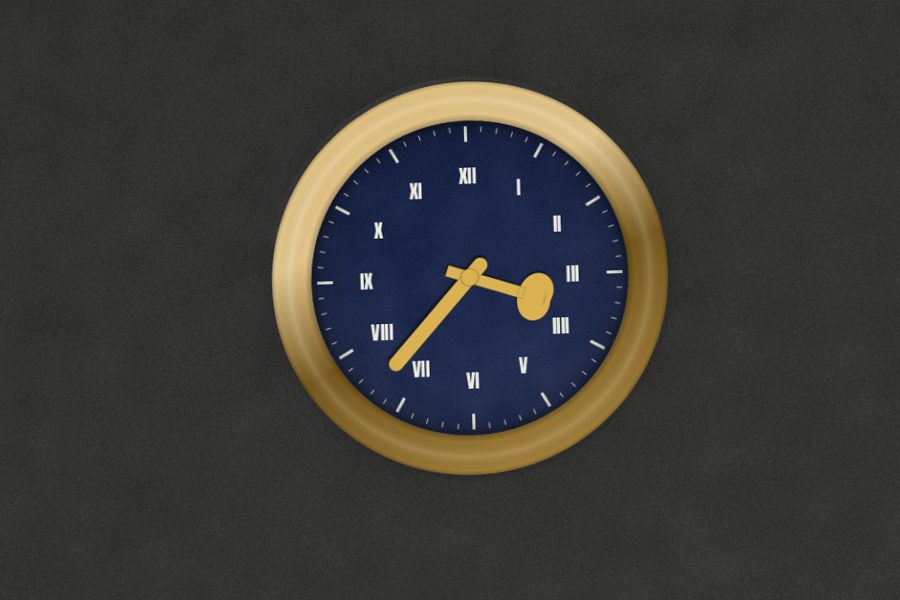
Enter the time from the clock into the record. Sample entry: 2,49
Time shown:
3,37
